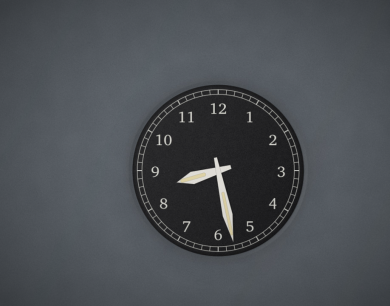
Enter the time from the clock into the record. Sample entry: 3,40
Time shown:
8,28
